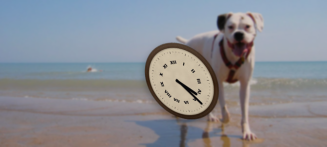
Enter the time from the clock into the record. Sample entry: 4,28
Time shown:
4,24
